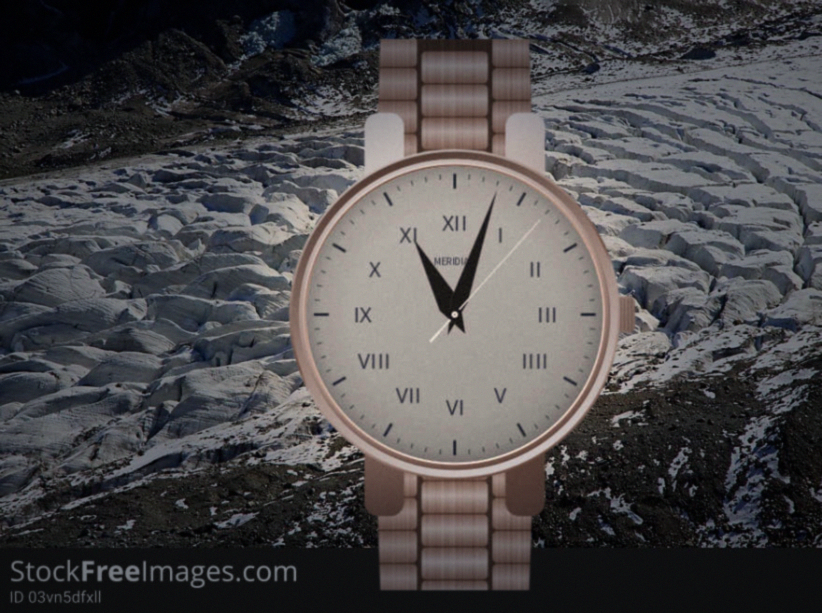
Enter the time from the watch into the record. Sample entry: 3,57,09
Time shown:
11,03,07
